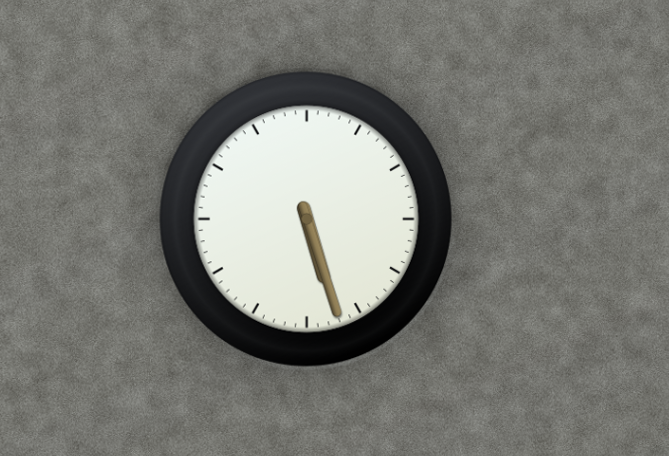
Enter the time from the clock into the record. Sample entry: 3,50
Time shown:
5,27
